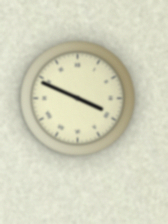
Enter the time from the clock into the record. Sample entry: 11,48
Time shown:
3,49
